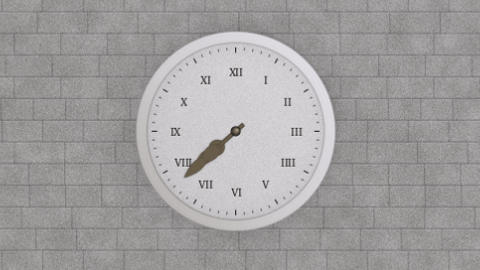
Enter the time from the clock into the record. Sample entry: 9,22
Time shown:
7,38
